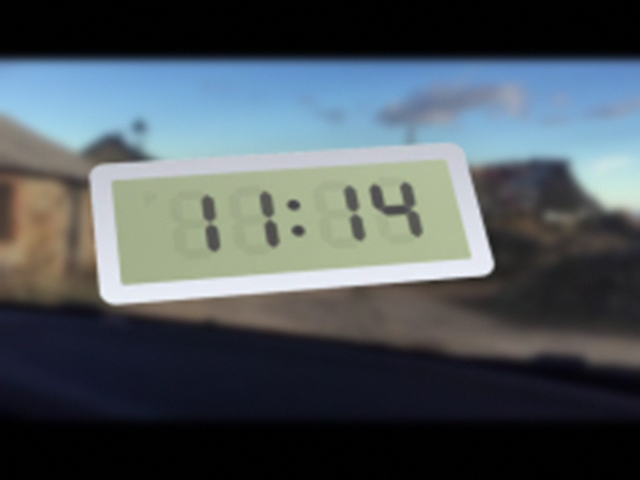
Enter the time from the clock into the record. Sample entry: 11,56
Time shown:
11,14
